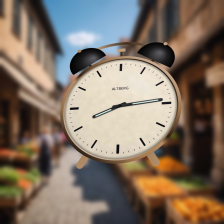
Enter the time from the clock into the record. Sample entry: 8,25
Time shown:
8,14
